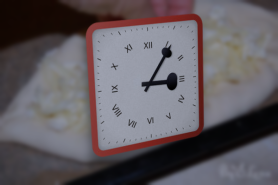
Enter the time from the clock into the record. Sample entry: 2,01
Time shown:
3,06
